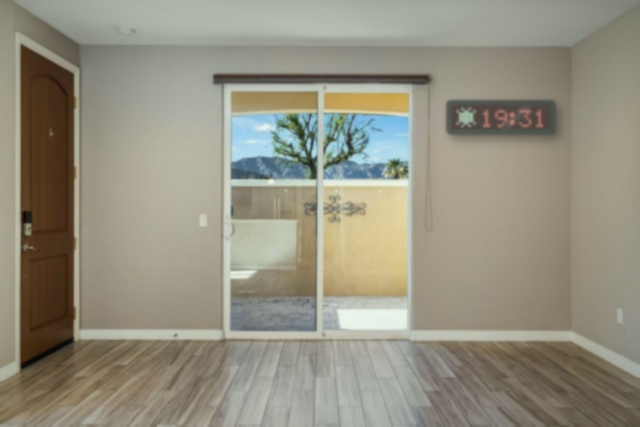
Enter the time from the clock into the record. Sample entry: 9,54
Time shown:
19,31
